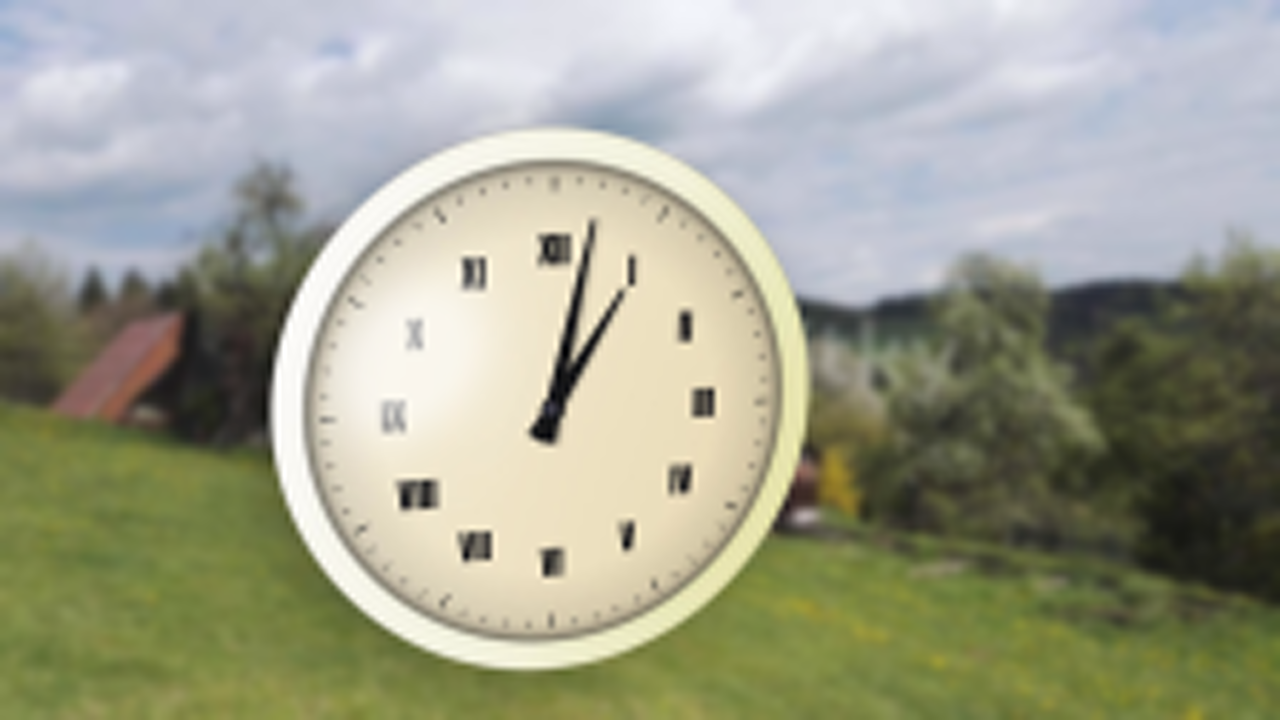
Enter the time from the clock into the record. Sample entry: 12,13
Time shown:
1,02
